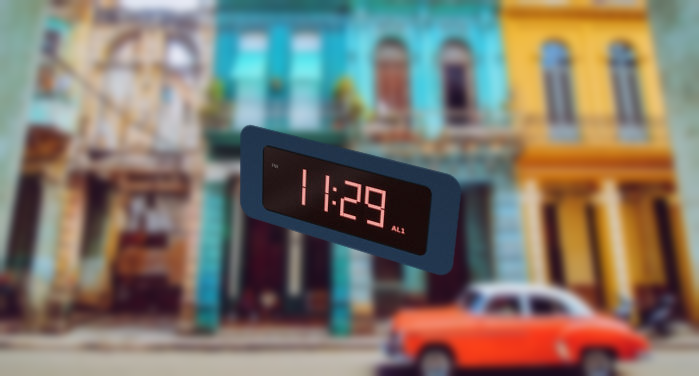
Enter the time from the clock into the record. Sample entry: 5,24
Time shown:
11,29
